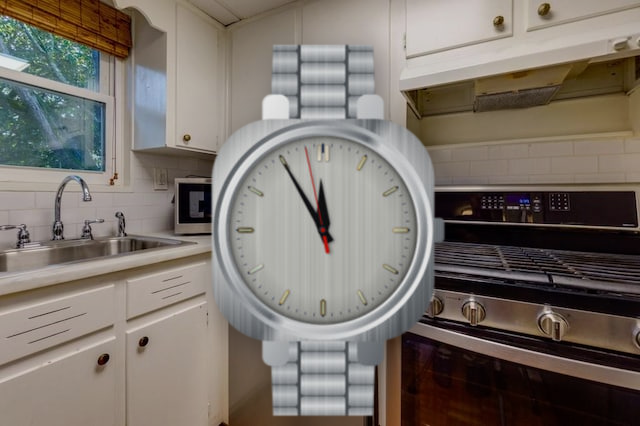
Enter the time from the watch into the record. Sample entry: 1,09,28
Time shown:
11,54,58
